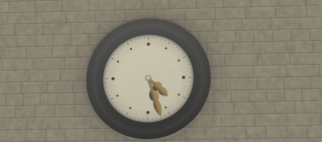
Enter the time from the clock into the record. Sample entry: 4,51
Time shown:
4,27
